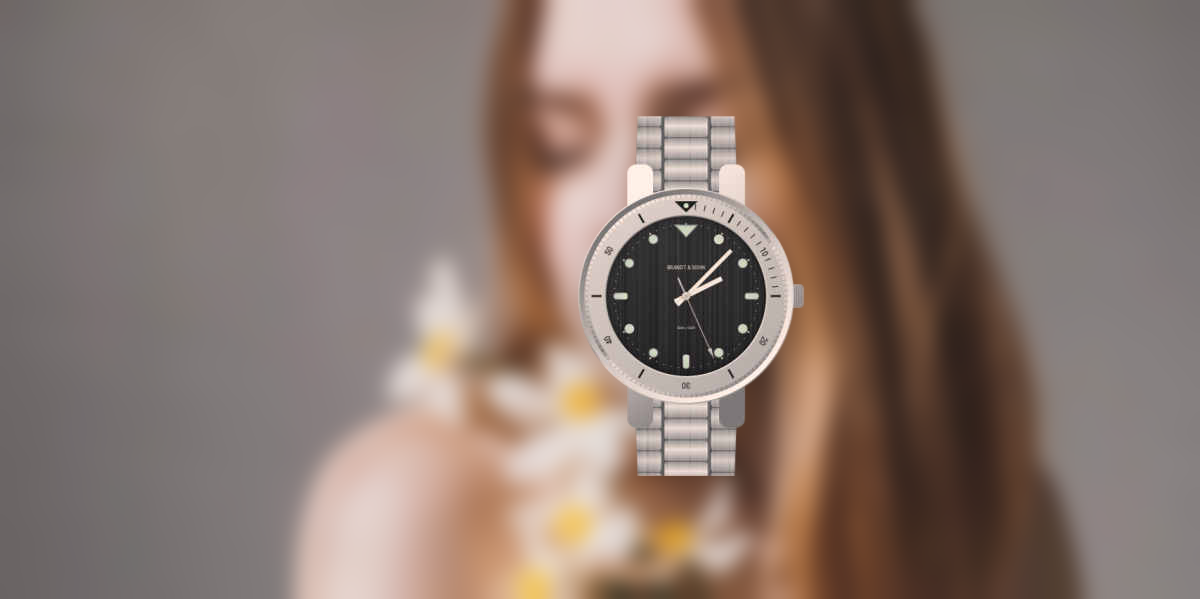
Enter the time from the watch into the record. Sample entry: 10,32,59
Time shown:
2,07,26
